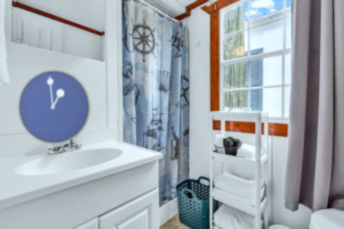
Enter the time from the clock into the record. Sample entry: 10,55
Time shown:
12,59
